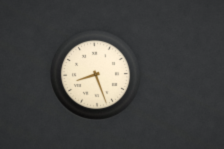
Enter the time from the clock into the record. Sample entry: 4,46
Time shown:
8,27
